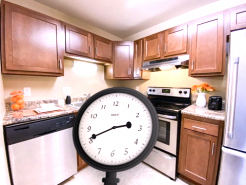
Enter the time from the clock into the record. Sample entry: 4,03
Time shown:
2,41
